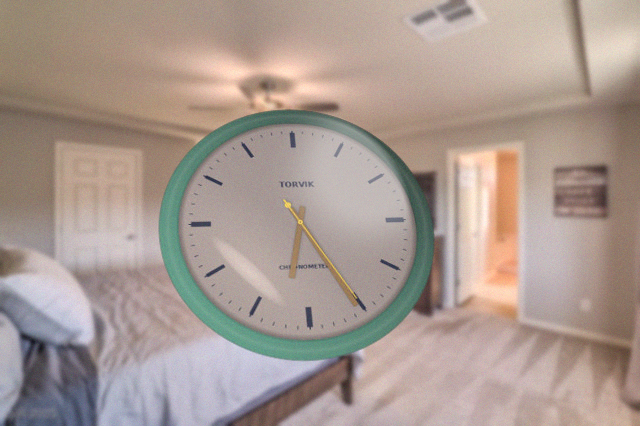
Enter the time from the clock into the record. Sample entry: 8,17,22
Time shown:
6,25,25
